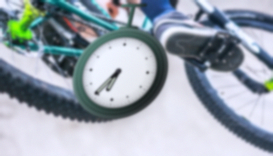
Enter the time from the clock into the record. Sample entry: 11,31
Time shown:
6,36
